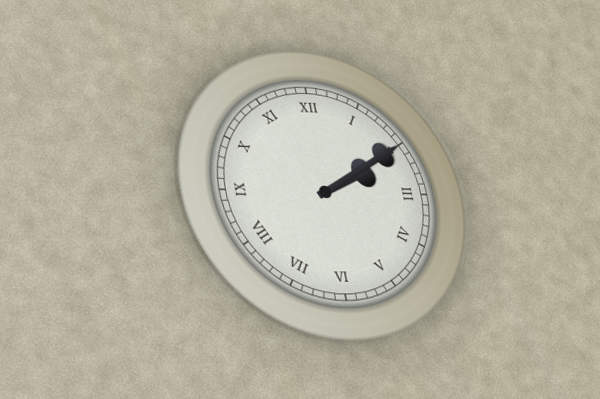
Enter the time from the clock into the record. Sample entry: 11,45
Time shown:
2,10
